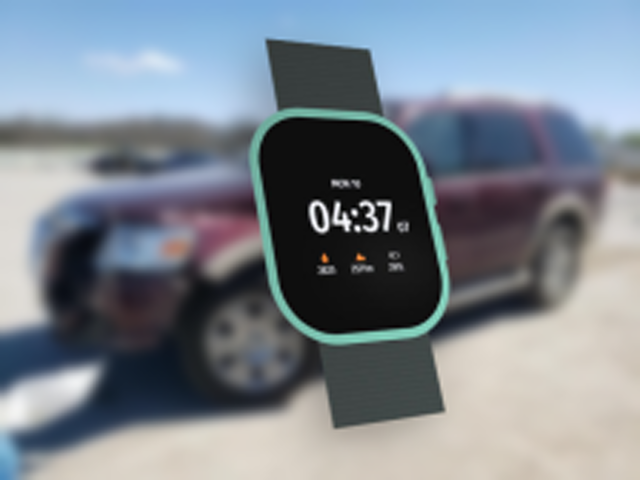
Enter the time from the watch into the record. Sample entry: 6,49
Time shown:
4,37
